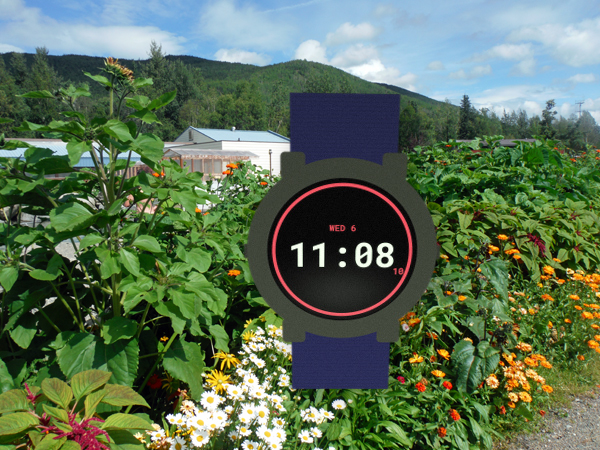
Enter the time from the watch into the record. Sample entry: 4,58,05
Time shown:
11,08,10
